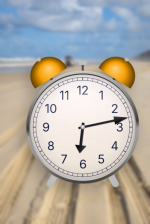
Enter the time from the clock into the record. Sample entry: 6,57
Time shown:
6,13
